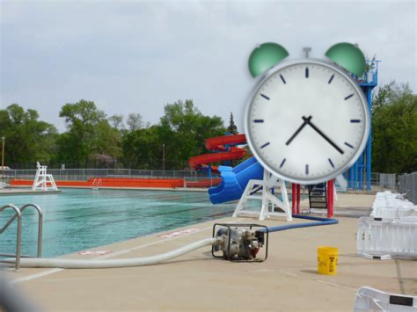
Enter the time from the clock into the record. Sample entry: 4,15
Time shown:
7,22
